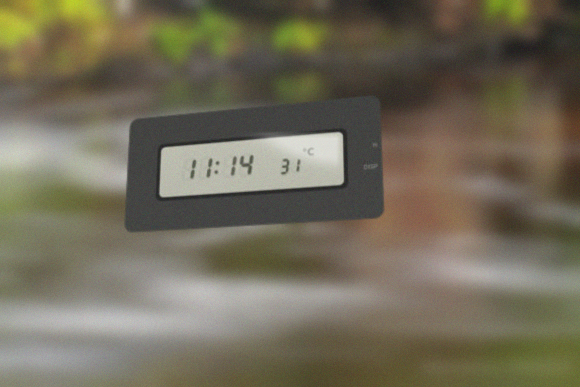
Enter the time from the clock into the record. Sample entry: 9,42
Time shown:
11,14
